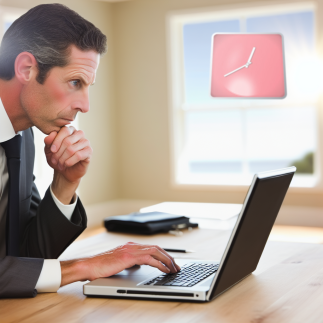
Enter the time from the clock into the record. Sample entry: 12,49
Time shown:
12,40
